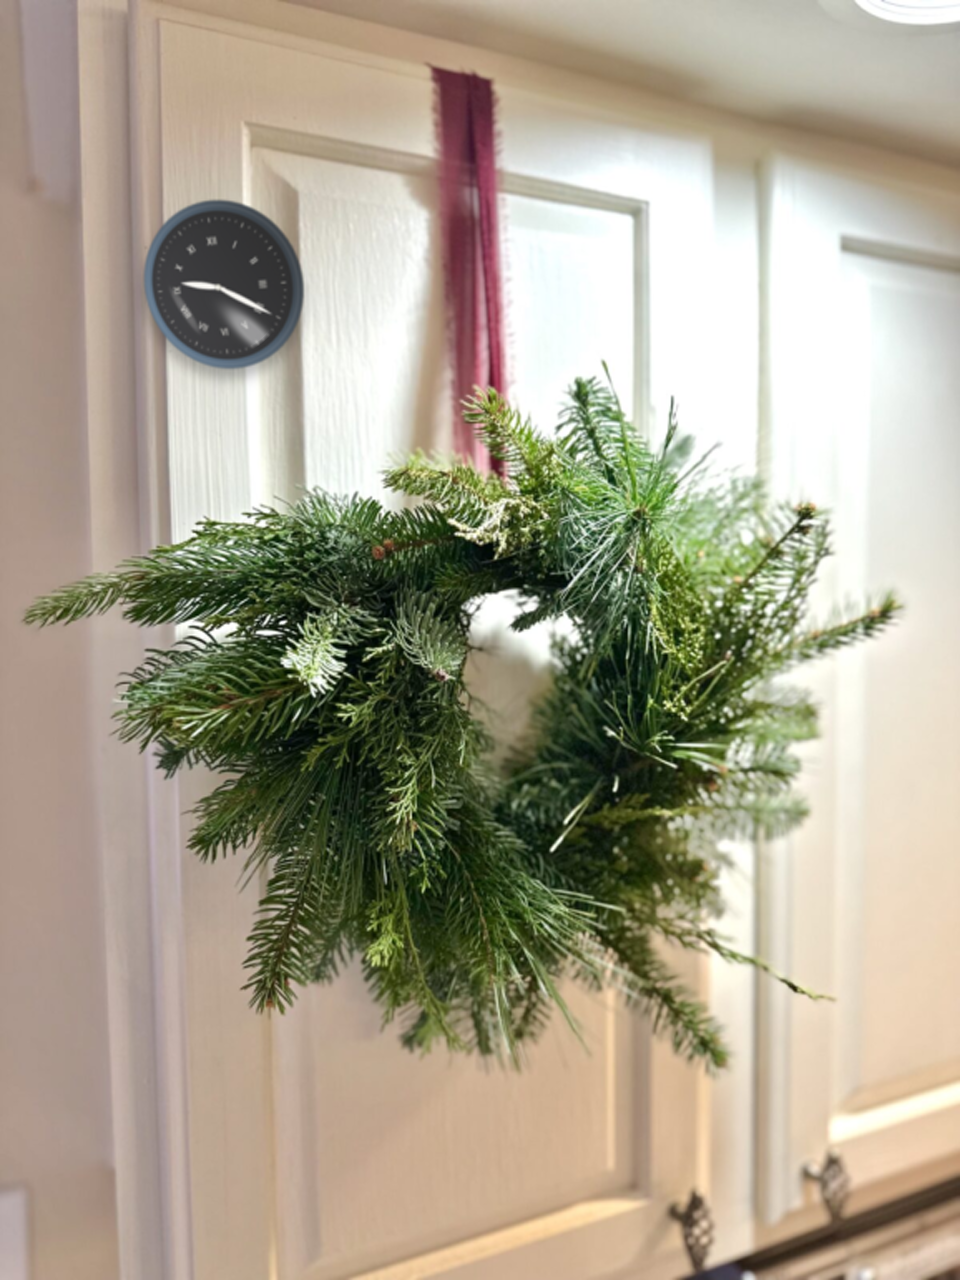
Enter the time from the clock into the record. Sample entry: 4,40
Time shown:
9,20
